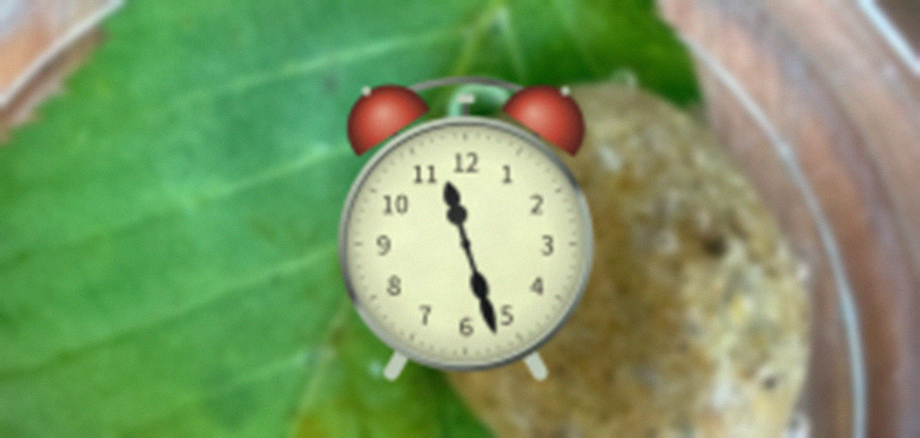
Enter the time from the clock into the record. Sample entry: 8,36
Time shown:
11,27
